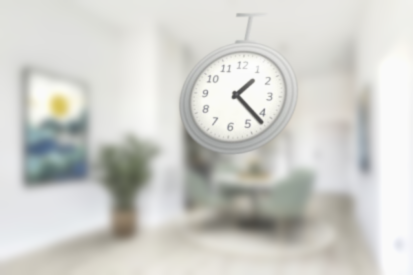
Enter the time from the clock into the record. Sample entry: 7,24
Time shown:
1,22
